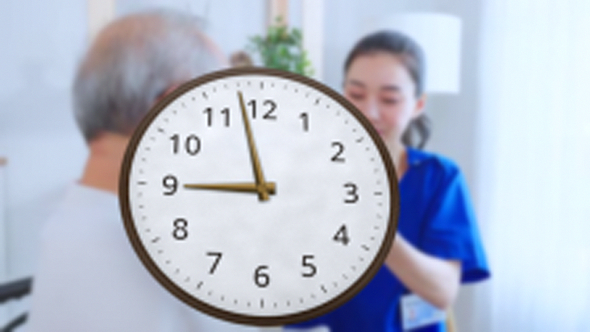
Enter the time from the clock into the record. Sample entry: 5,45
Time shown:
8,58
